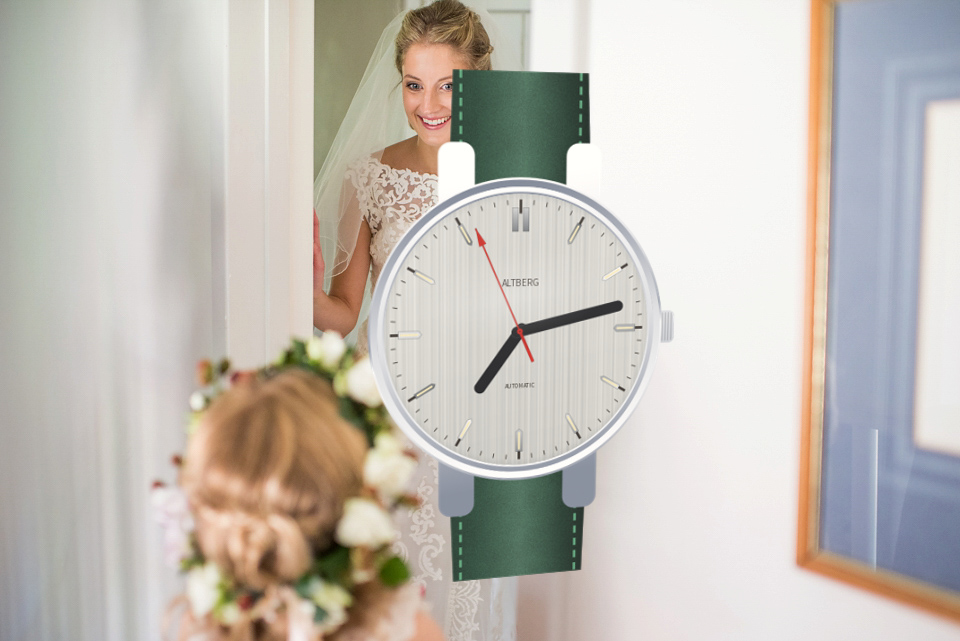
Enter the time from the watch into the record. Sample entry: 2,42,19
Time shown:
7,12,56
